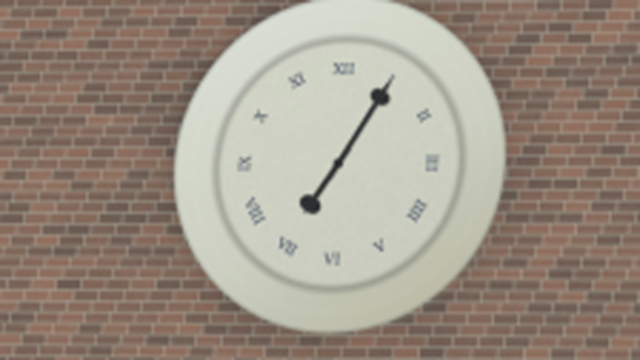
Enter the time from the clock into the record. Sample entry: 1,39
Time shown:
7,05
